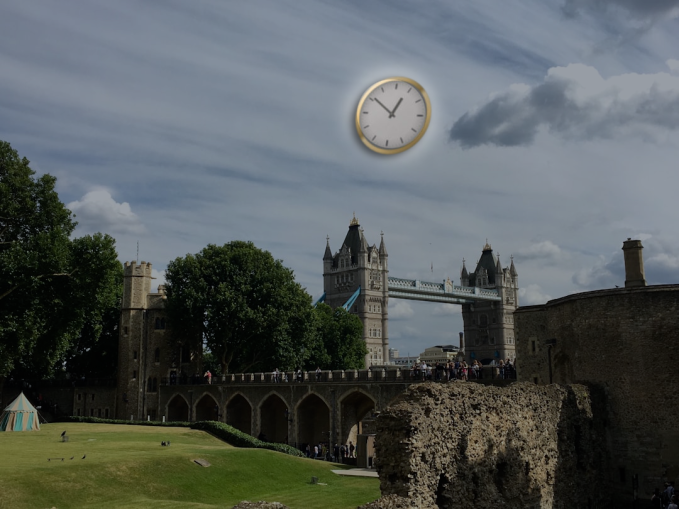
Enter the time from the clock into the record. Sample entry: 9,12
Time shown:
12,51
